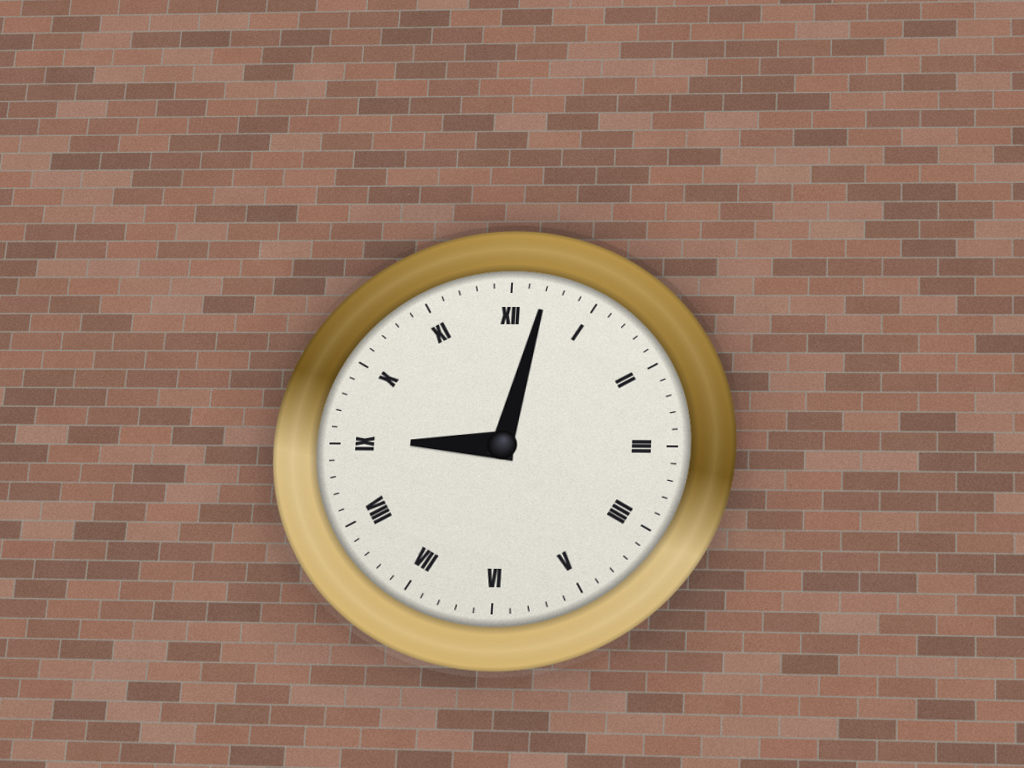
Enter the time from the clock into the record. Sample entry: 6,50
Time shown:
9,02
